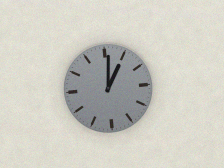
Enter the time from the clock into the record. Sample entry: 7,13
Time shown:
1,01
